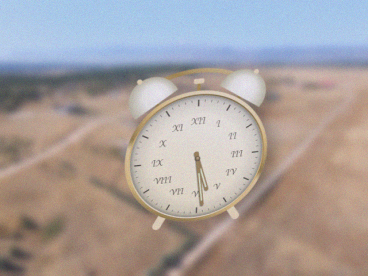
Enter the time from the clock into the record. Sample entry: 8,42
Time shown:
5,29
